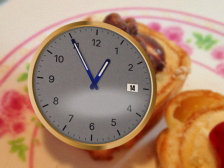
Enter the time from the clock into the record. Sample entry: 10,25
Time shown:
12,55
